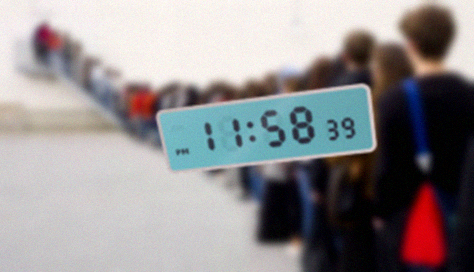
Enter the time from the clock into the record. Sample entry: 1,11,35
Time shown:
11,58,39
